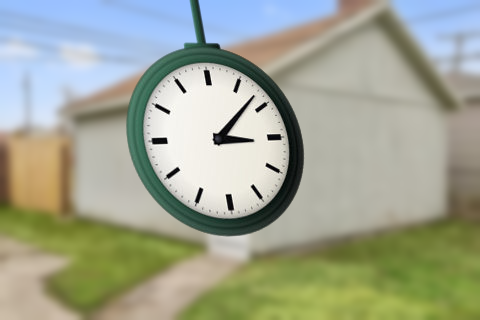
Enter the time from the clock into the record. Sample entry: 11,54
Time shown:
3,08
